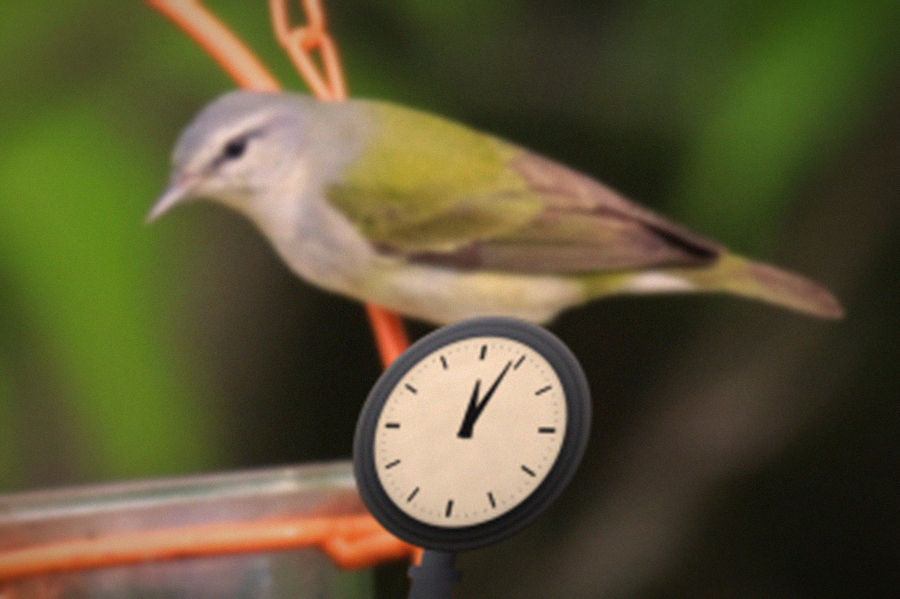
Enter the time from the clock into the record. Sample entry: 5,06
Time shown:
12,04
